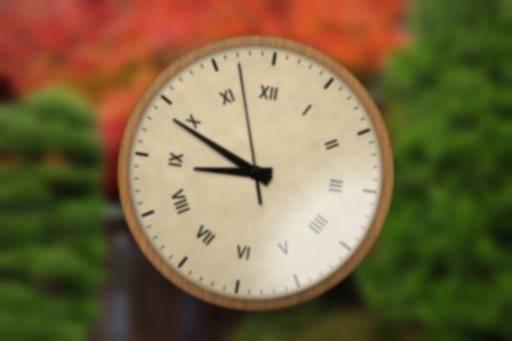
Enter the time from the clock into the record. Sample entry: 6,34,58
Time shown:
8,48,57
